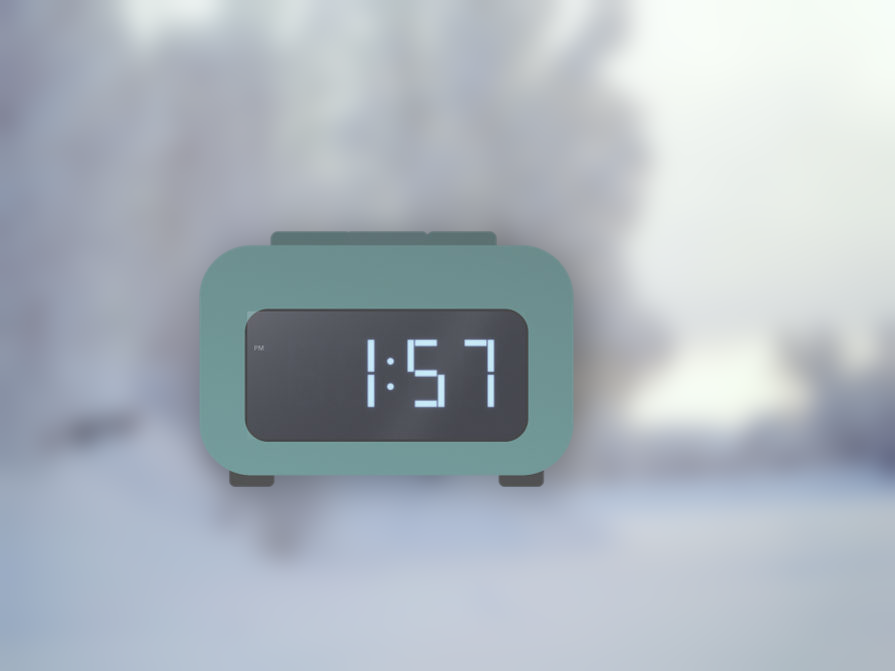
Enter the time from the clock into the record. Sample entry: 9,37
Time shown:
1,57
